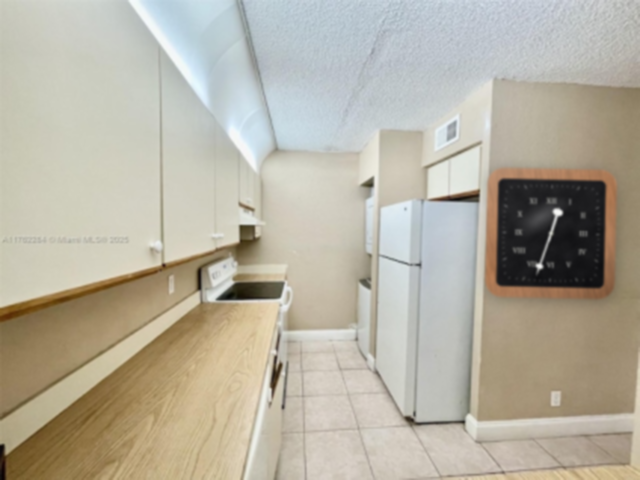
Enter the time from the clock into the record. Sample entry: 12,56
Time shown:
12,33
